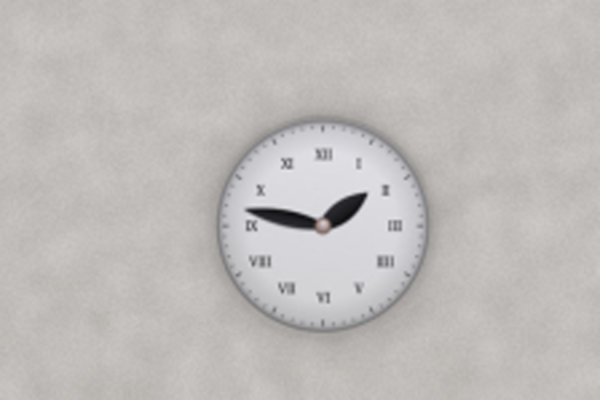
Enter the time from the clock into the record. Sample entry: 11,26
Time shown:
1,47
